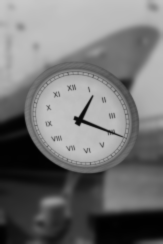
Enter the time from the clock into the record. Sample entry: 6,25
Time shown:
1,20
